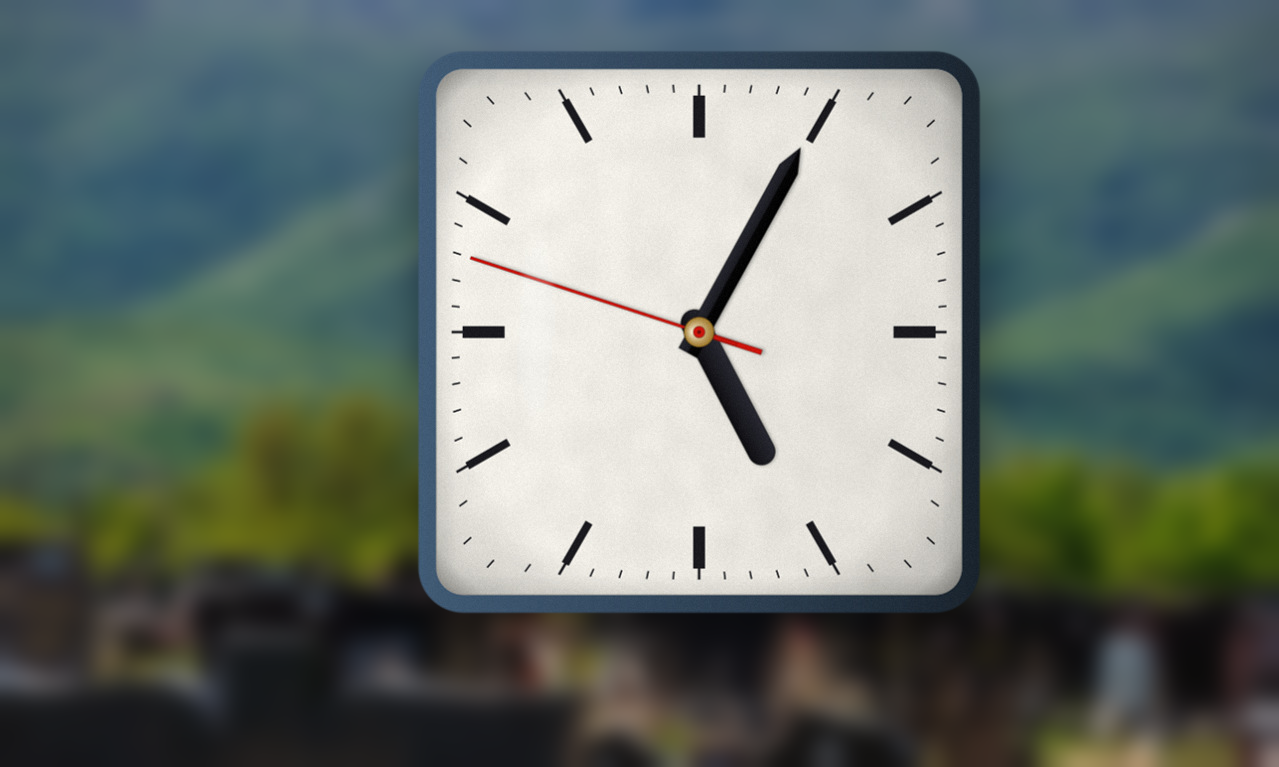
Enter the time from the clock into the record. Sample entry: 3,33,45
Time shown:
5,04,48
